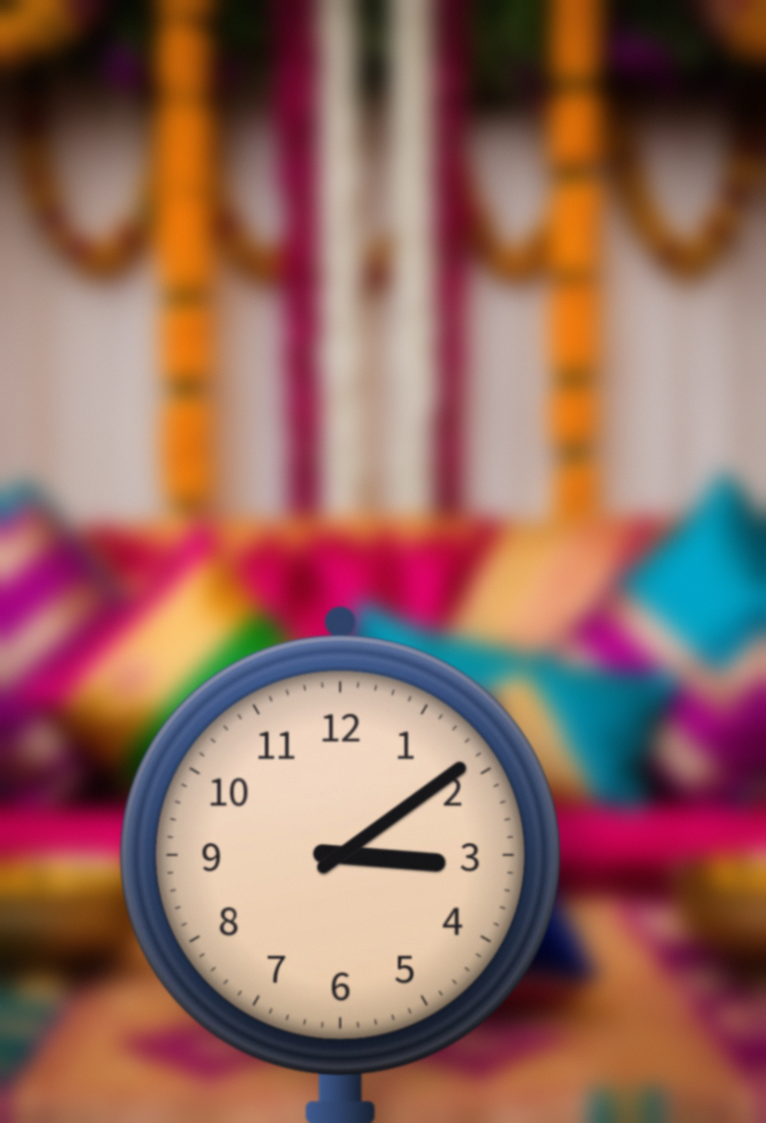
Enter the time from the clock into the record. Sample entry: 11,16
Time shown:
3,09
